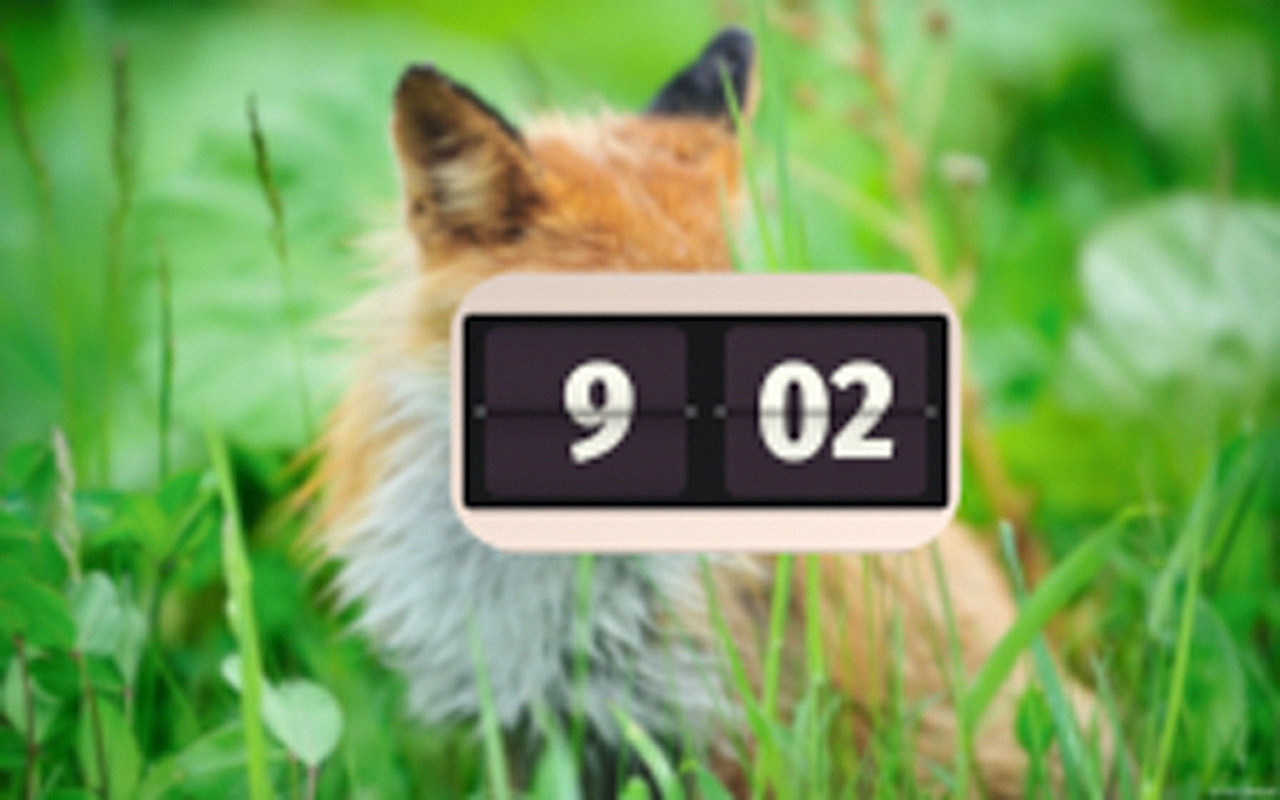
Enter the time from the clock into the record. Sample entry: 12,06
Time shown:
9,02
